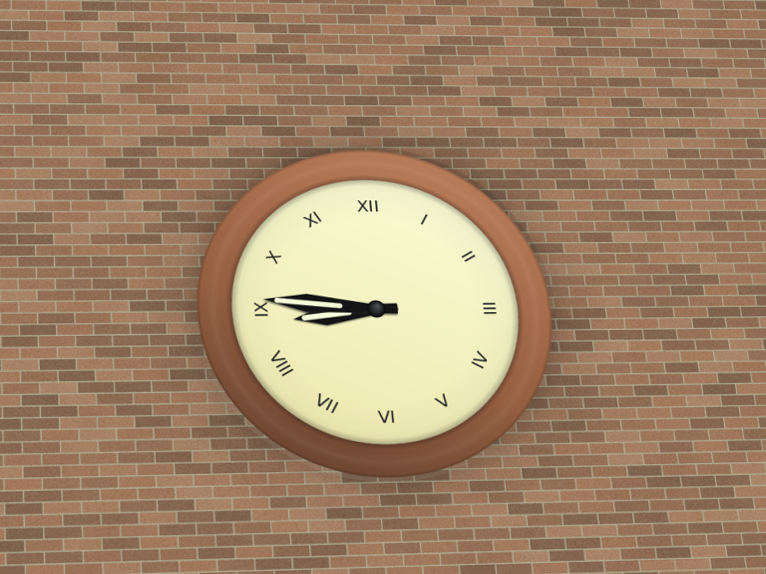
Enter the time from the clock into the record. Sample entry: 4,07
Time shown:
8,46
